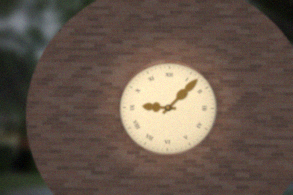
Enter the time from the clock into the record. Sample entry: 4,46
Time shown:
9,07
